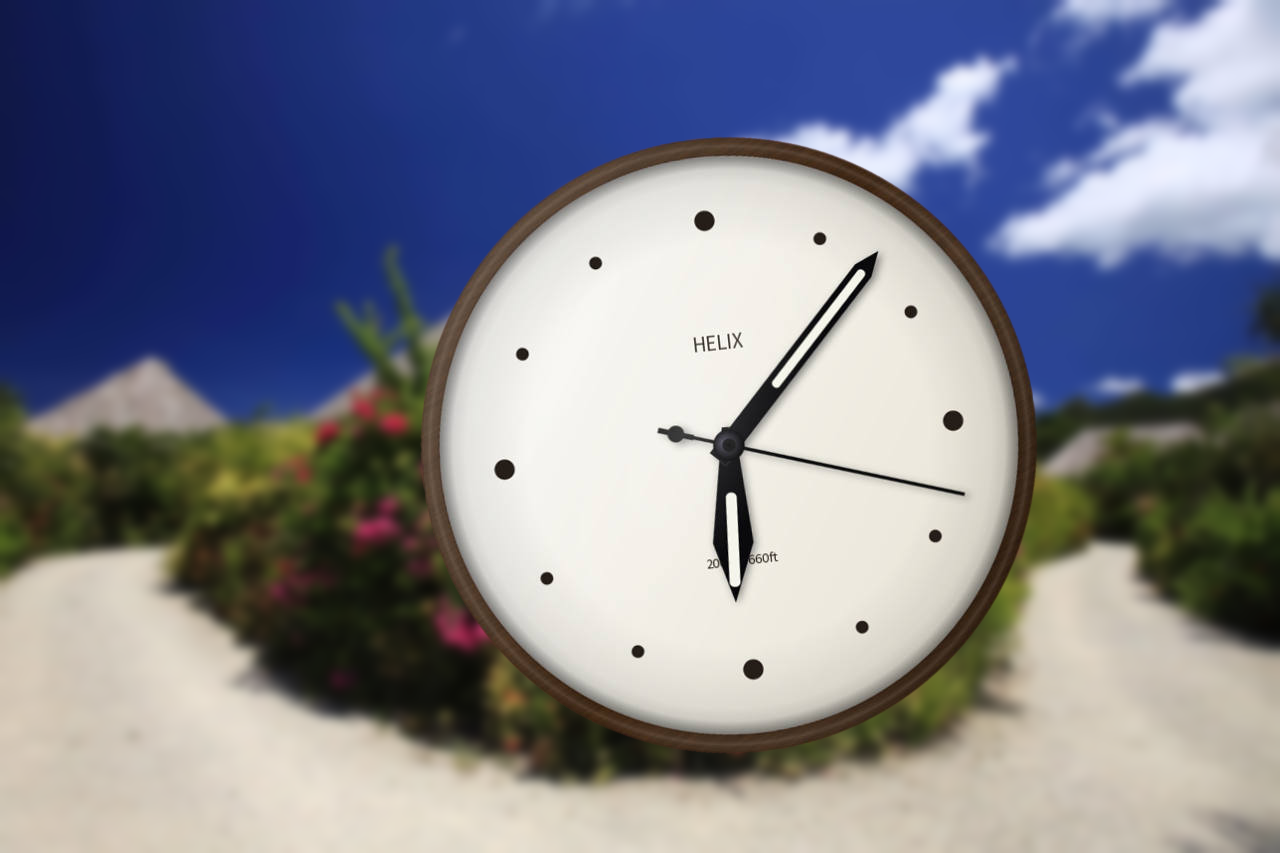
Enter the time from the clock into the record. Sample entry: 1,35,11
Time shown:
6,07,18
